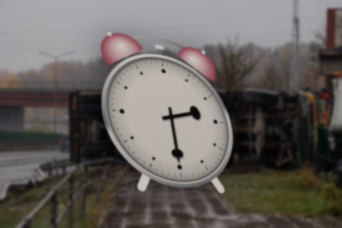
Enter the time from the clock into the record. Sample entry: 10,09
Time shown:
2,30
